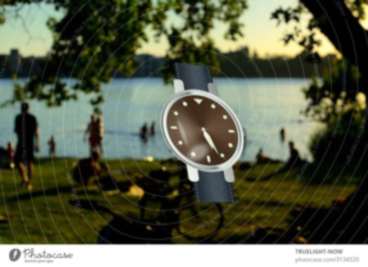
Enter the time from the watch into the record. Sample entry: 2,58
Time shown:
5,26
